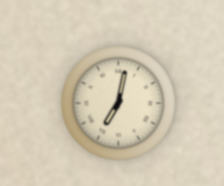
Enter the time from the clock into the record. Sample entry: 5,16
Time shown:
7,02
